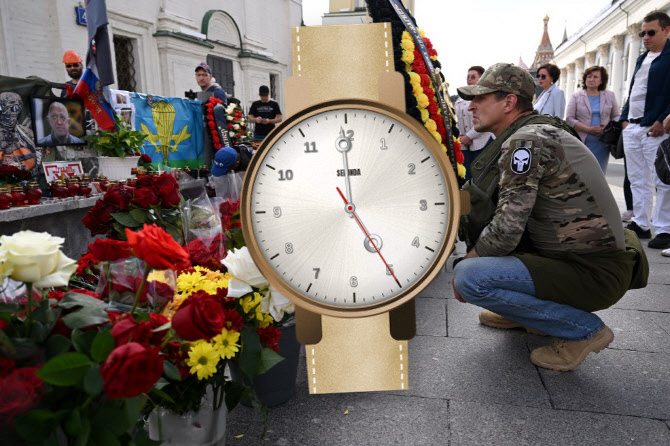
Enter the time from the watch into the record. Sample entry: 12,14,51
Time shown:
4,59,25
